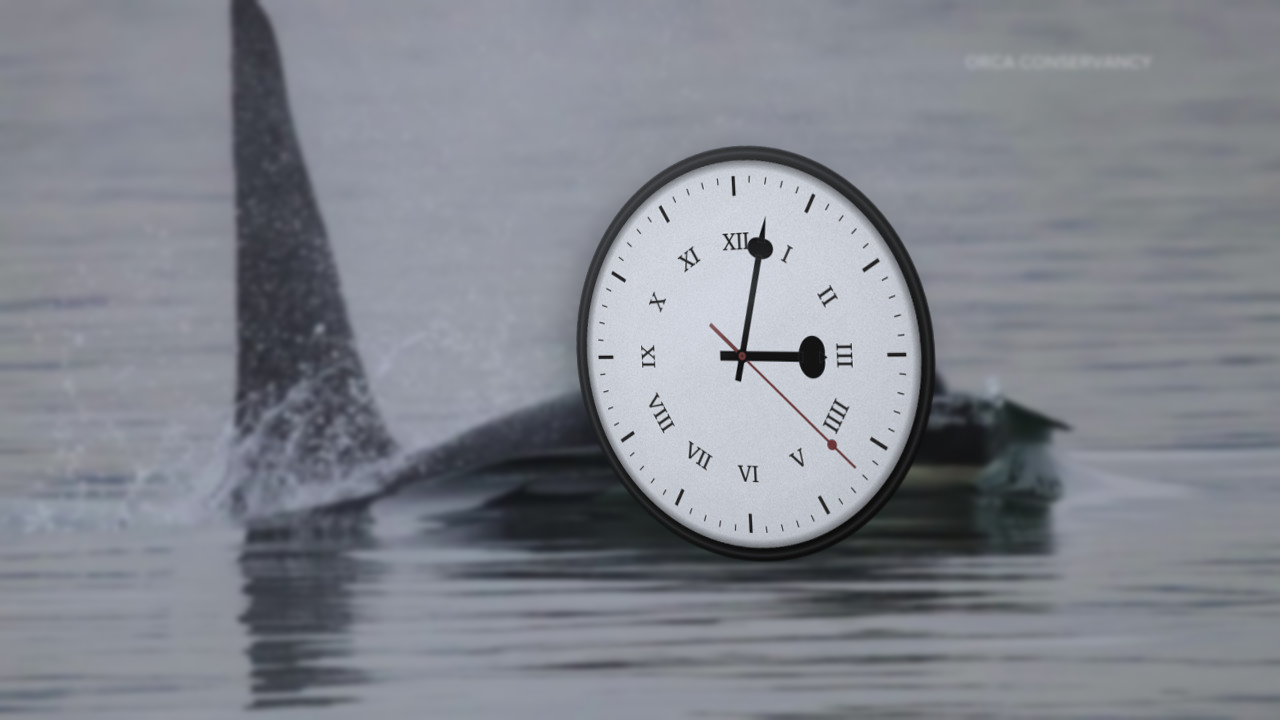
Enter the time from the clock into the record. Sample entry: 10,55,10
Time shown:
3,02,22
